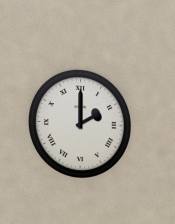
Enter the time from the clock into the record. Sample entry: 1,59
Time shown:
2,00
